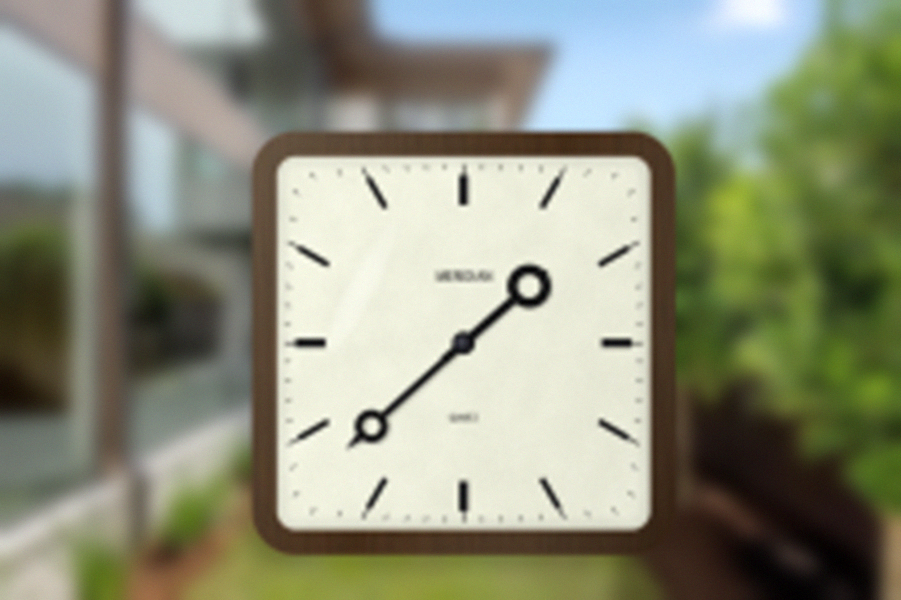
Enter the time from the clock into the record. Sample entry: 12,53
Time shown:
1,38
